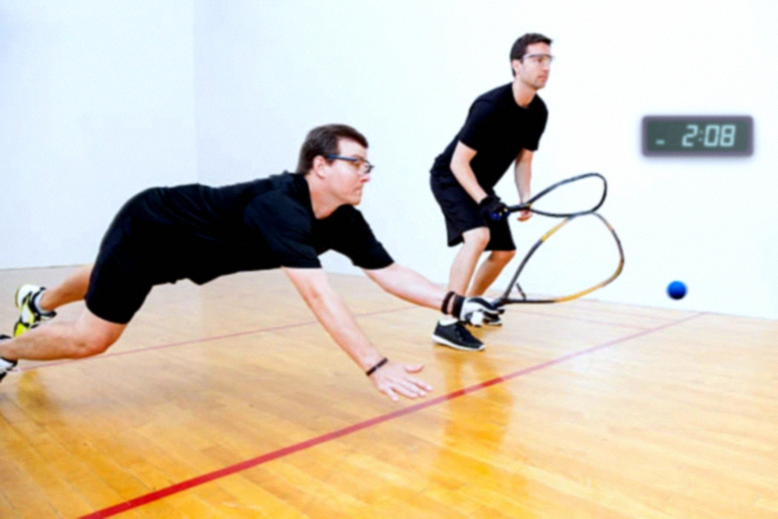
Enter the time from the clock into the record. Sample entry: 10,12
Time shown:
2,08
